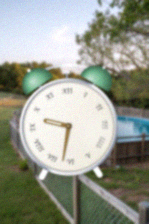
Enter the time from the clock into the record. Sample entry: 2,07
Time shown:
9,32
